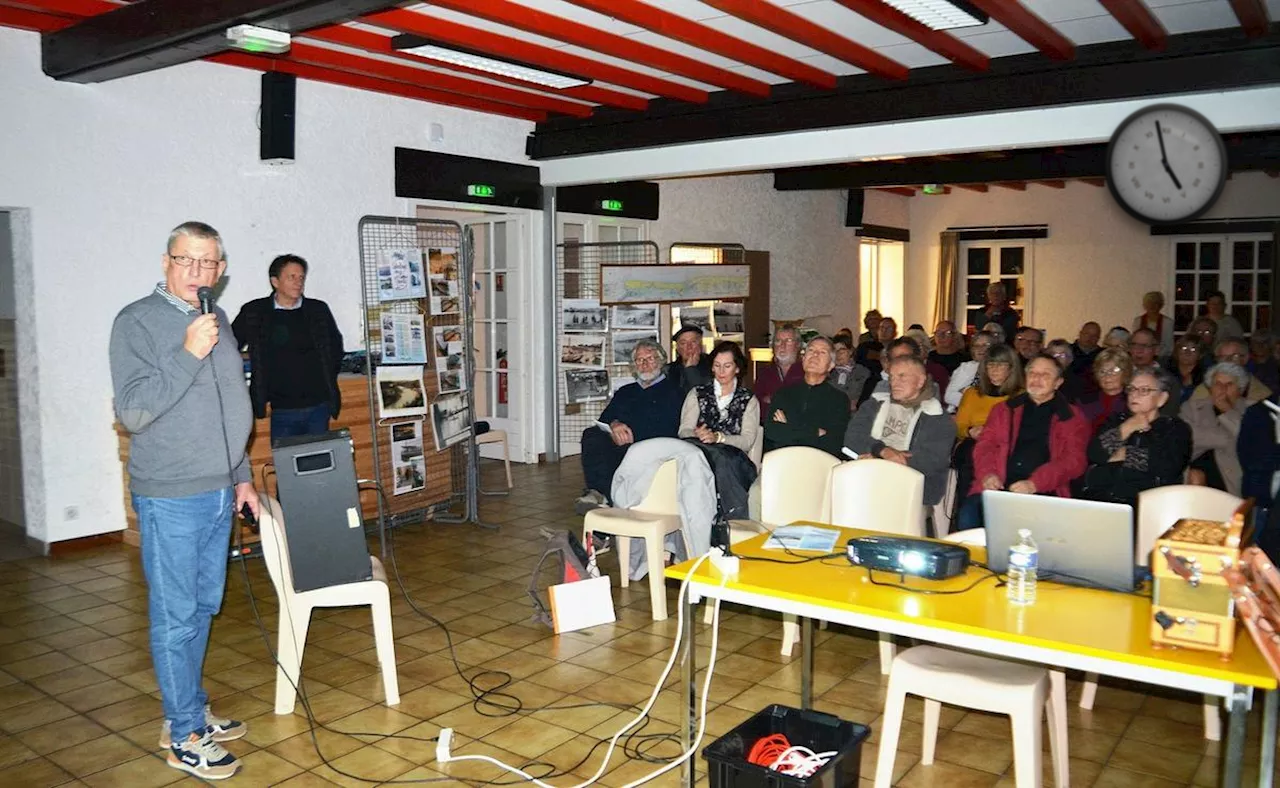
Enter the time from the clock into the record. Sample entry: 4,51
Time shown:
4,58
